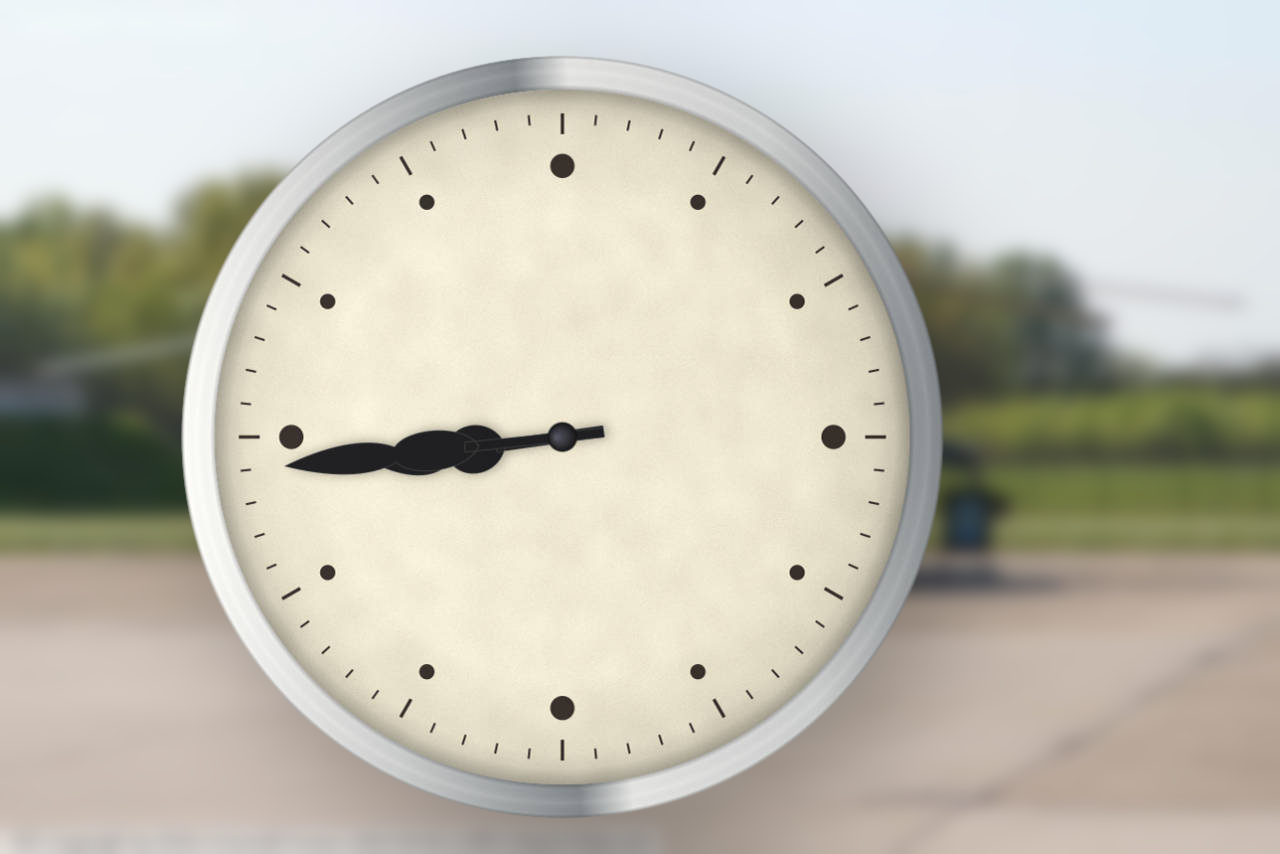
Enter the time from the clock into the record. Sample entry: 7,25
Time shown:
8,44
